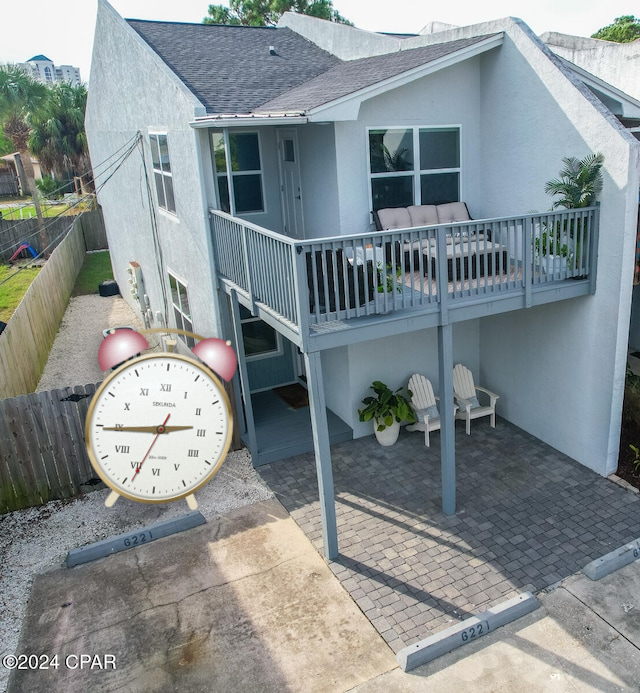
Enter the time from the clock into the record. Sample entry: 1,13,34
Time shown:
2,44,34
